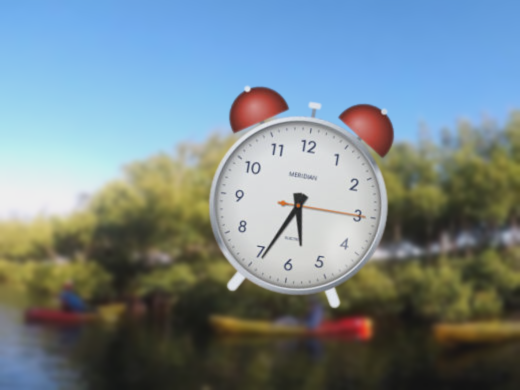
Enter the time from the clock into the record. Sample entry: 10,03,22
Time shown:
5,34,15
